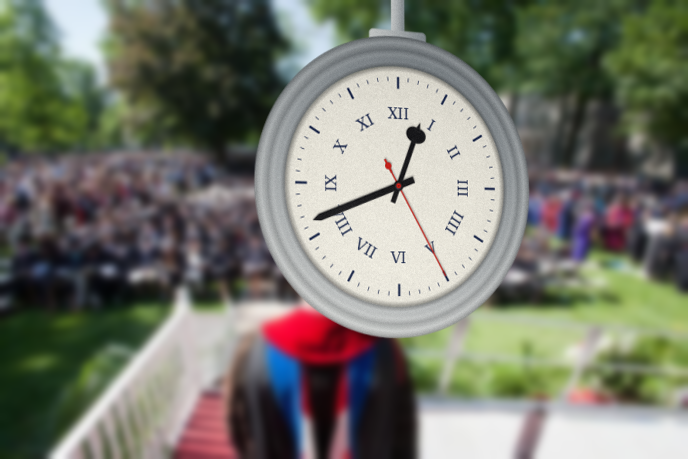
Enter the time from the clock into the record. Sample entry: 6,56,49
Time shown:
12,41,25
